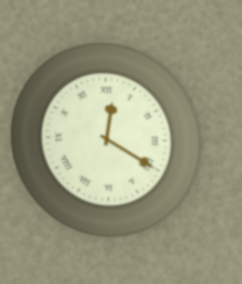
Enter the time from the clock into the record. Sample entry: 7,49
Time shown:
12,20
